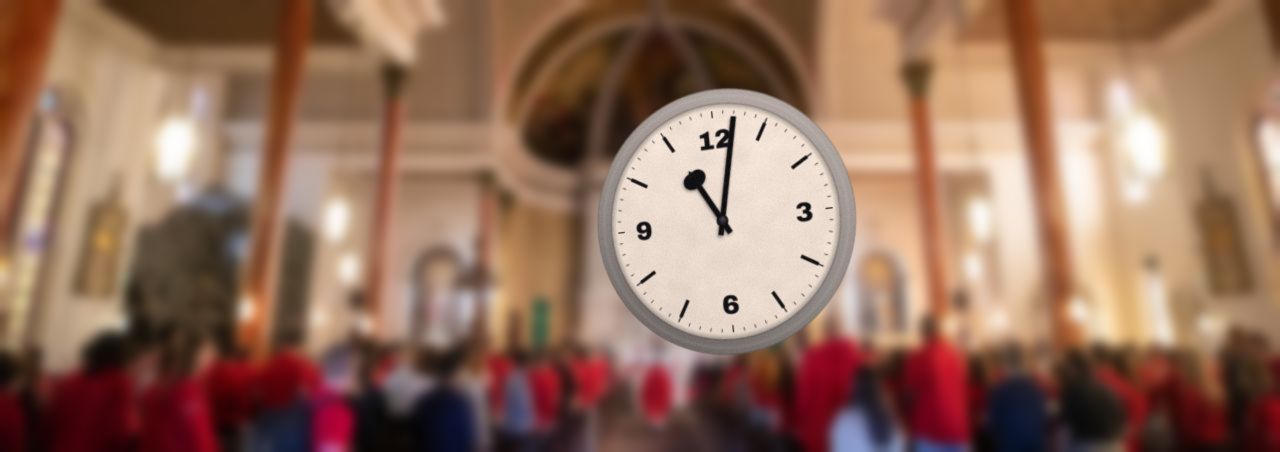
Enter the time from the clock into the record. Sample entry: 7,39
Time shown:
11,02
